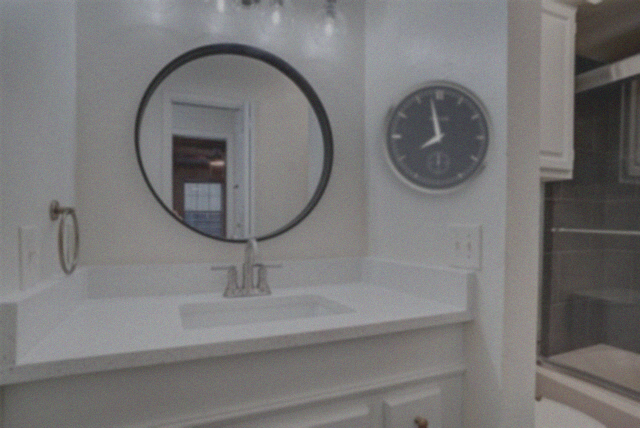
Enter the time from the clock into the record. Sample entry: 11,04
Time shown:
7,58
